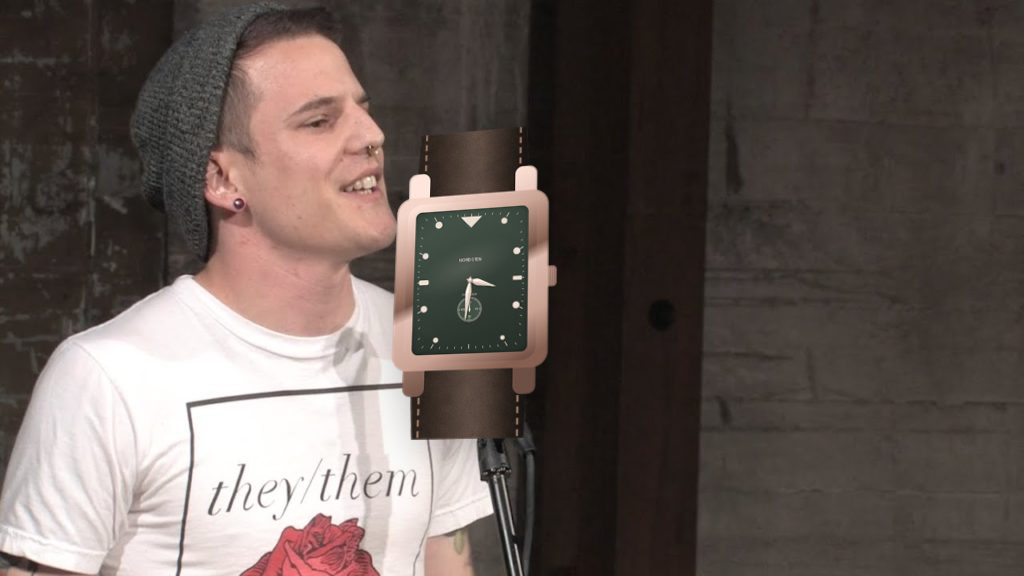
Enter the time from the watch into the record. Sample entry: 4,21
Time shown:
3,31
